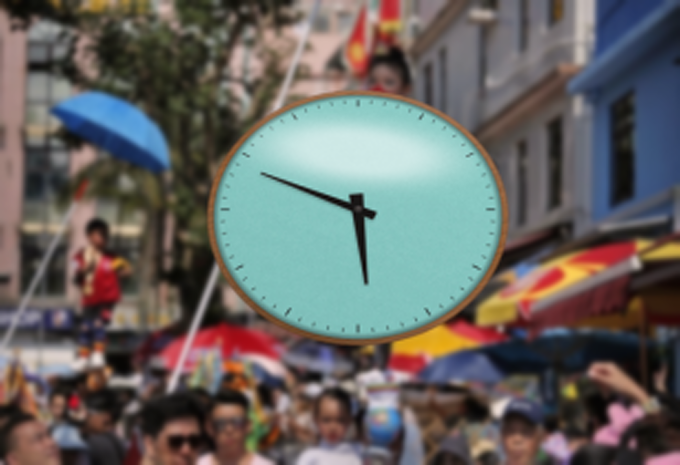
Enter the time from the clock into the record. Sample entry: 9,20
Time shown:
5,49
